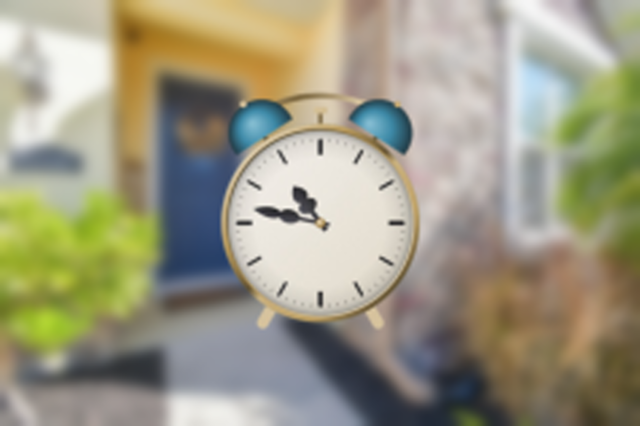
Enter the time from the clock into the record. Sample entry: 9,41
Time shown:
10,47
